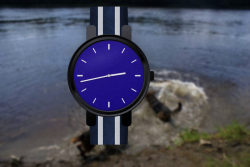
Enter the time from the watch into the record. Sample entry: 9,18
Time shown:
2,43
